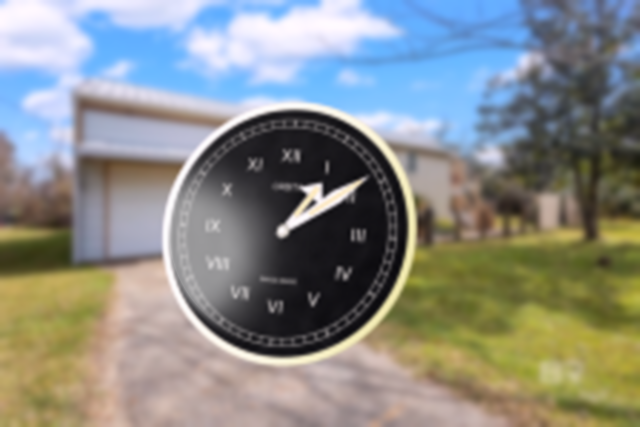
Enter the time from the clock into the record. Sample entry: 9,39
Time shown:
1,09
